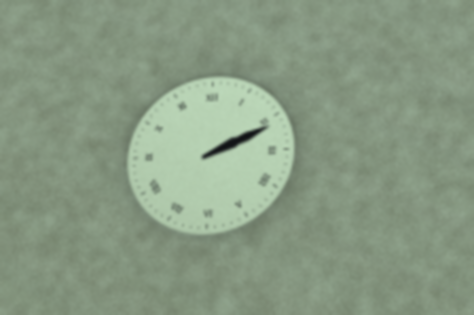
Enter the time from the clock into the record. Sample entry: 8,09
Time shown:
2,11
